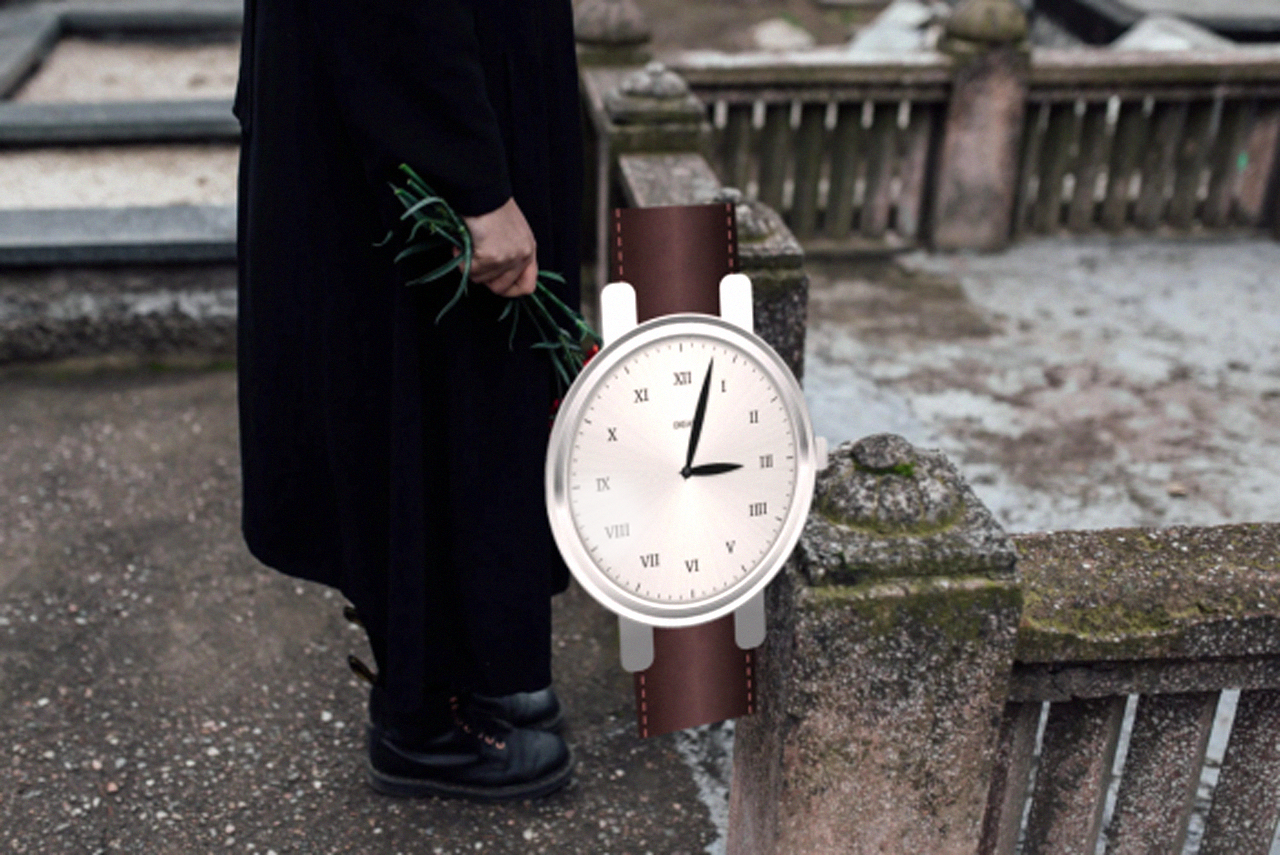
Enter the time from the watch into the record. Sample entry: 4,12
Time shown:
3,03
